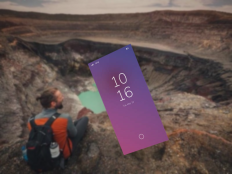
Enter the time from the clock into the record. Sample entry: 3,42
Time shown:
10,16
